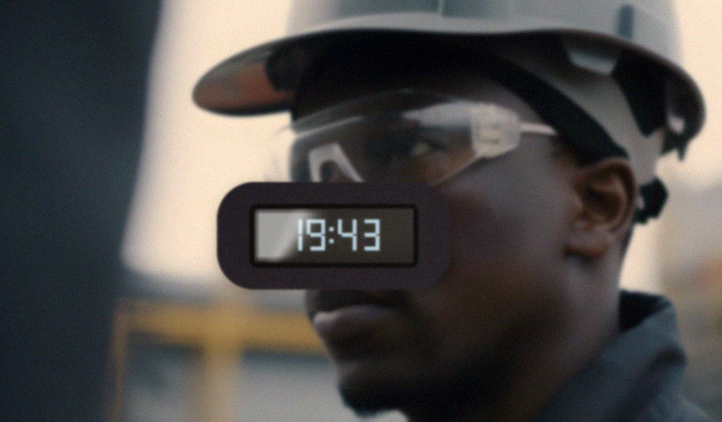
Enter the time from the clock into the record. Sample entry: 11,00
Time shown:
19,43
